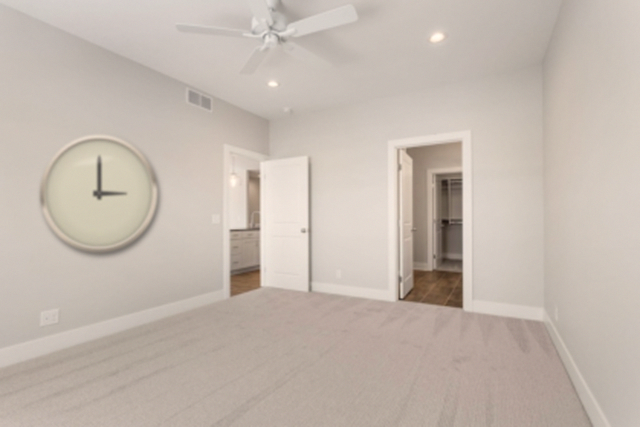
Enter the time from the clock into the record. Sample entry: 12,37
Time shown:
3,00
